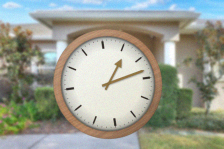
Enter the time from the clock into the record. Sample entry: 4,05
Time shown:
1,13
